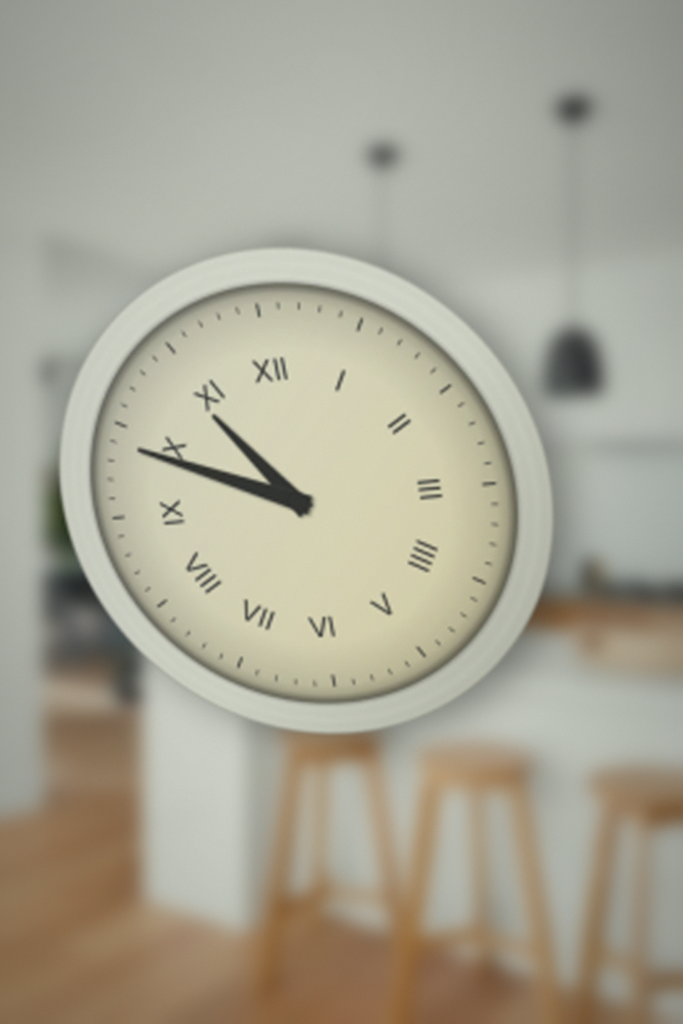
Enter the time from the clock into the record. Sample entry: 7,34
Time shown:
10,49
